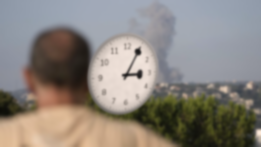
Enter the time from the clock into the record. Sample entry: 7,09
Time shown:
3,05
